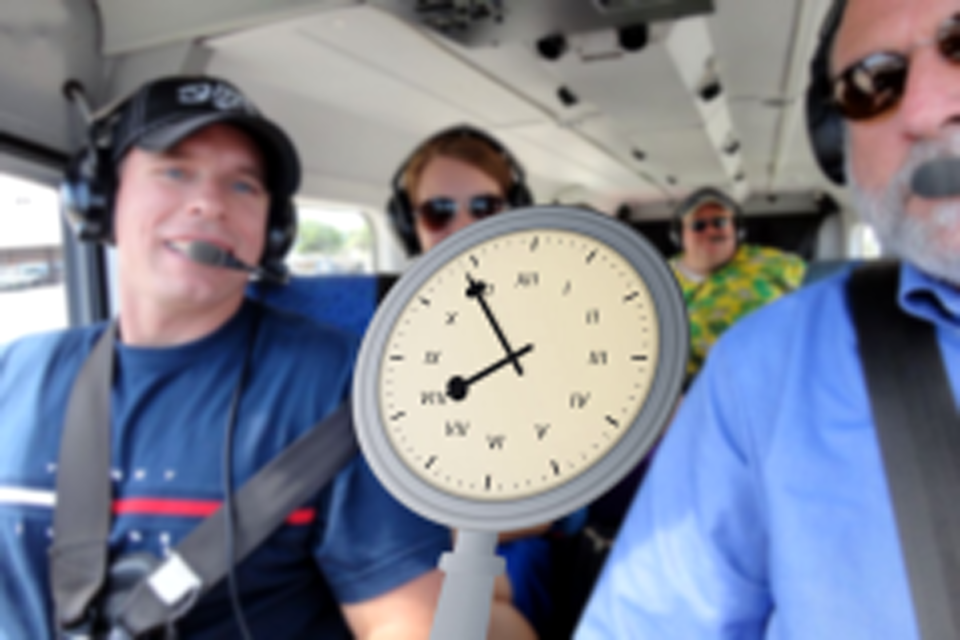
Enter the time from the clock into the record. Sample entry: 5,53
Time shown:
7,54
